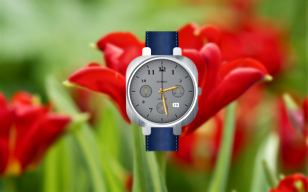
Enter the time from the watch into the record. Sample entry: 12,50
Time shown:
2,28
